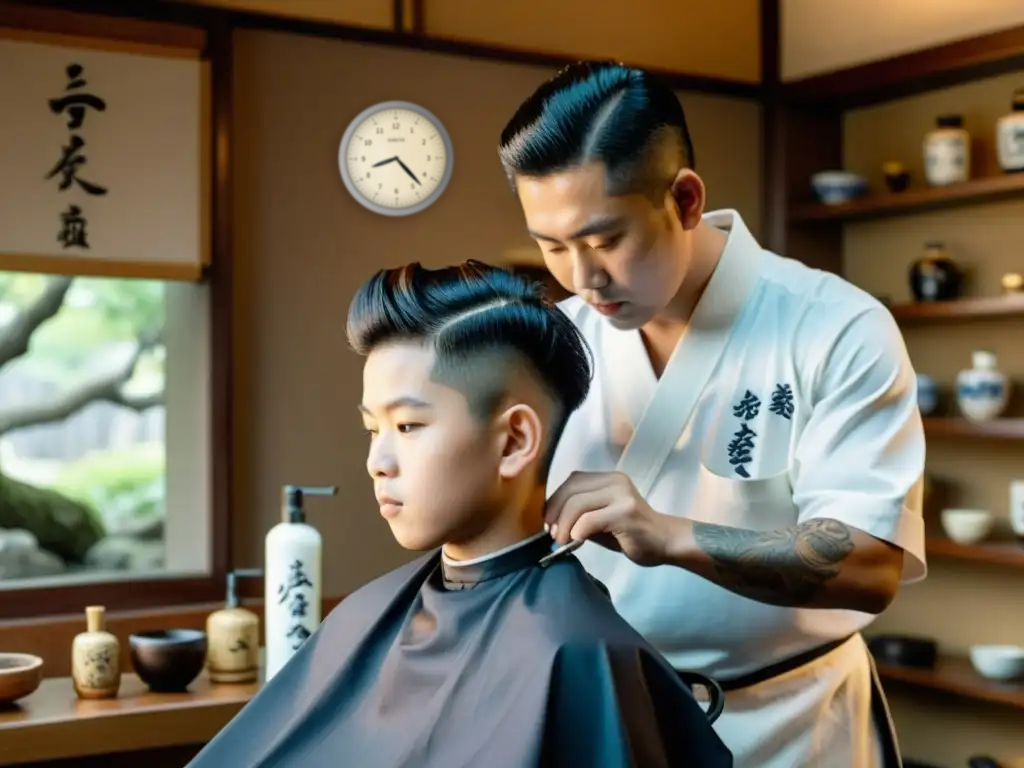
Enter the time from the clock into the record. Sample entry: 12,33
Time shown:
8,23
